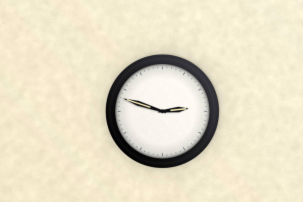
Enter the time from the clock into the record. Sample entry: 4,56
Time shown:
2,48
